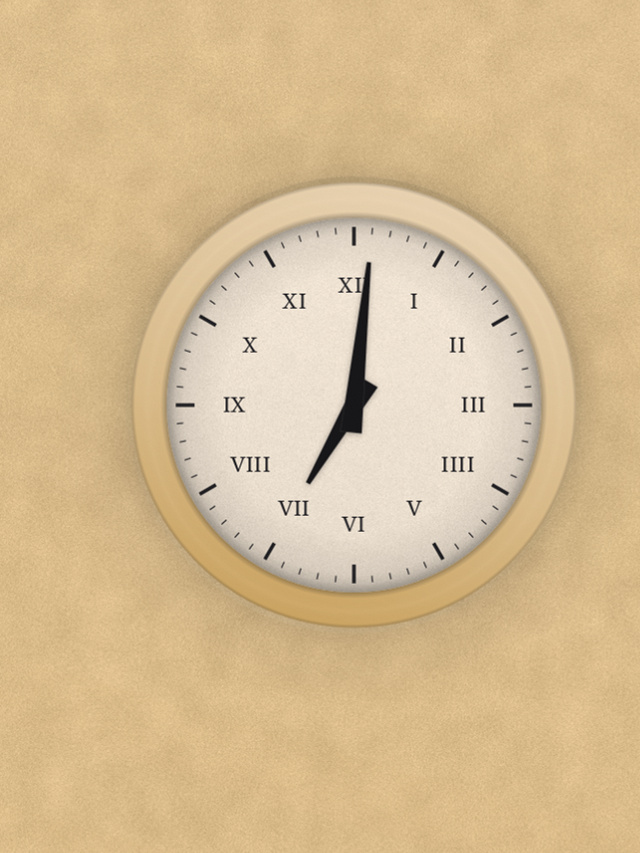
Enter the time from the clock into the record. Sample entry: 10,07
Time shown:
7,01
